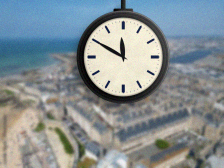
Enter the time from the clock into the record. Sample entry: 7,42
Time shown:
11,50
